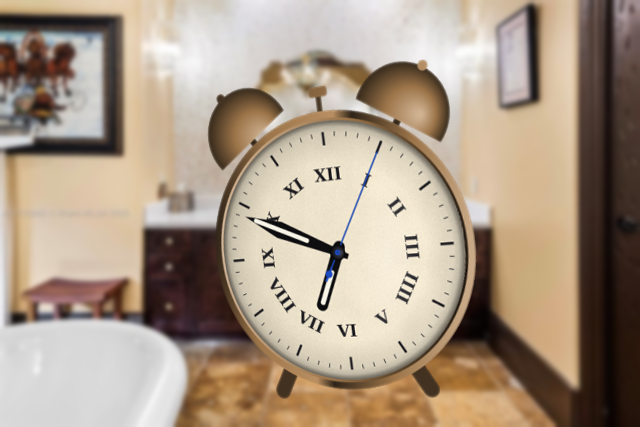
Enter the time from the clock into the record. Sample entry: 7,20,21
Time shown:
6,49,05
